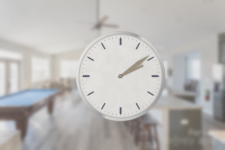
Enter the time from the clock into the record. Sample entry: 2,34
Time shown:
2,09
